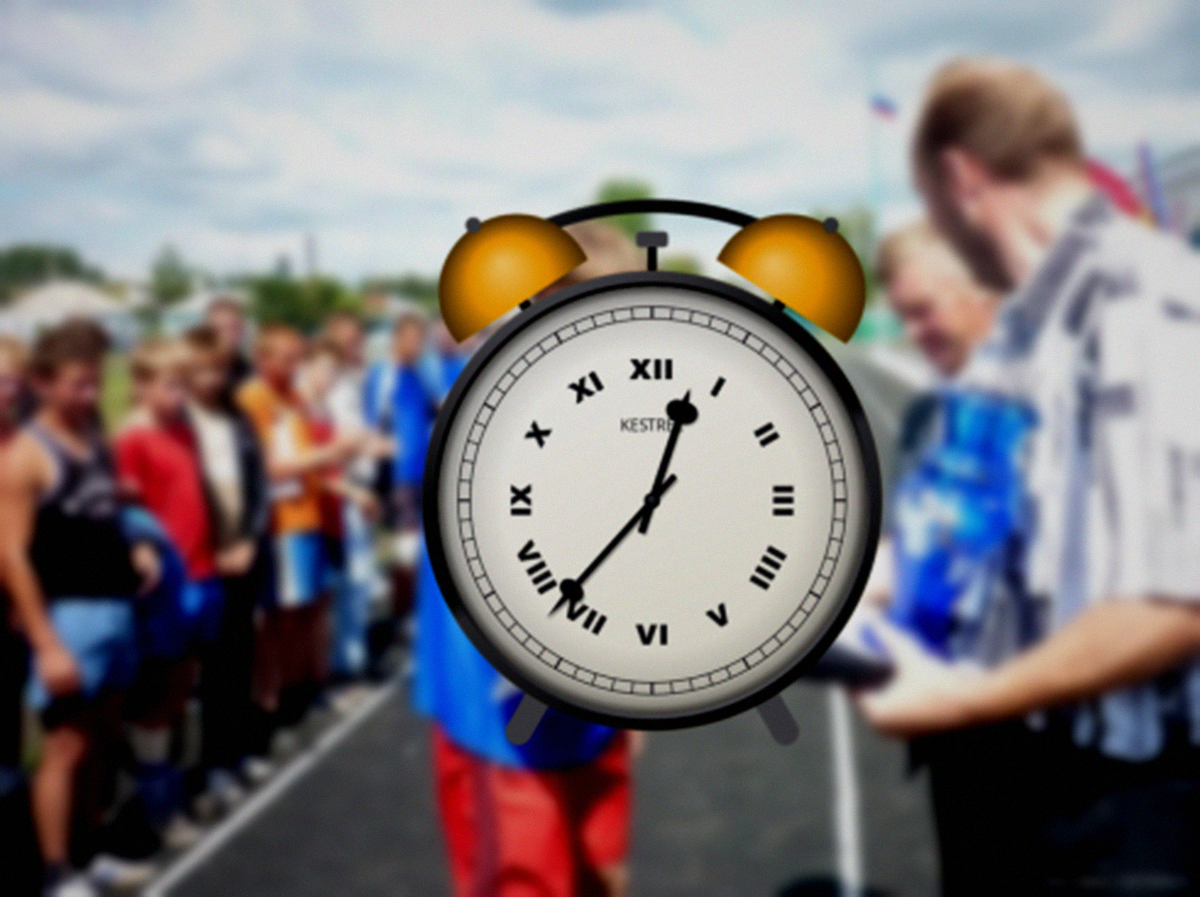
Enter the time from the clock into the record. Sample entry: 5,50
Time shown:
12,37
